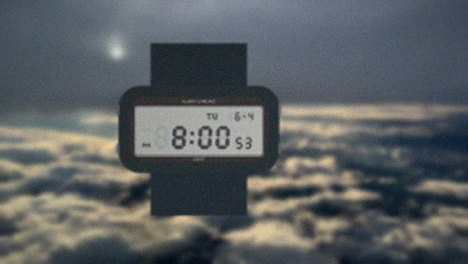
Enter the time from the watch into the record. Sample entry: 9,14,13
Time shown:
8,00,53
